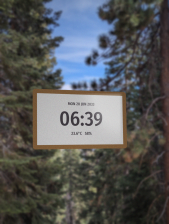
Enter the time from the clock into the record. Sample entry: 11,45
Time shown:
6,39
